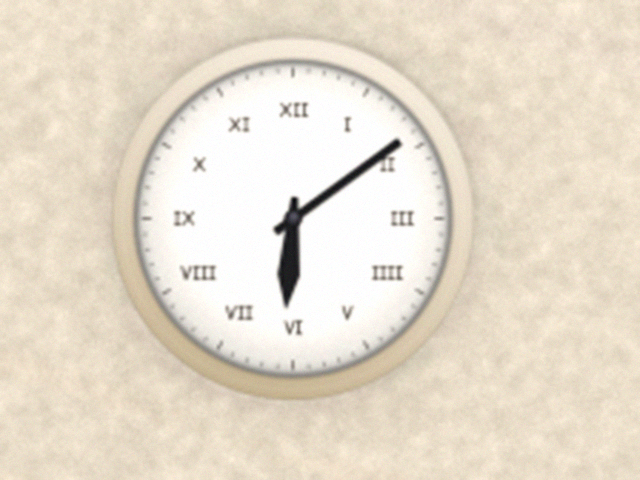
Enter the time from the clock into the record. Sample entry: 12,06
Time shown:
6,09
